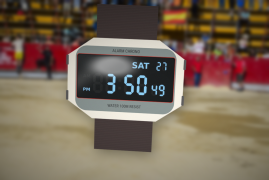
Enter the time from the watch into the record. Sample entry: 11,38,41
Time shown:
3,50,49
